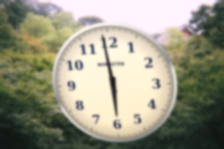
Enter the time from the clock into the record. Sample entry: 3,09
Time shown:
5,59
